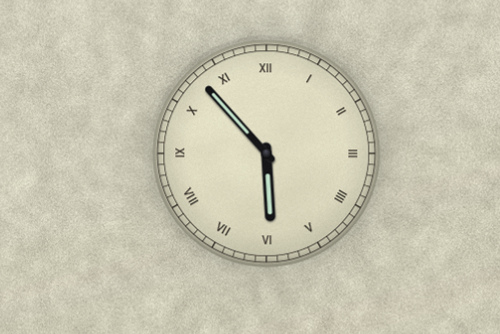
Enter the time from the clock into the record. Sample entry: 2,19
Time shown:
5,53
